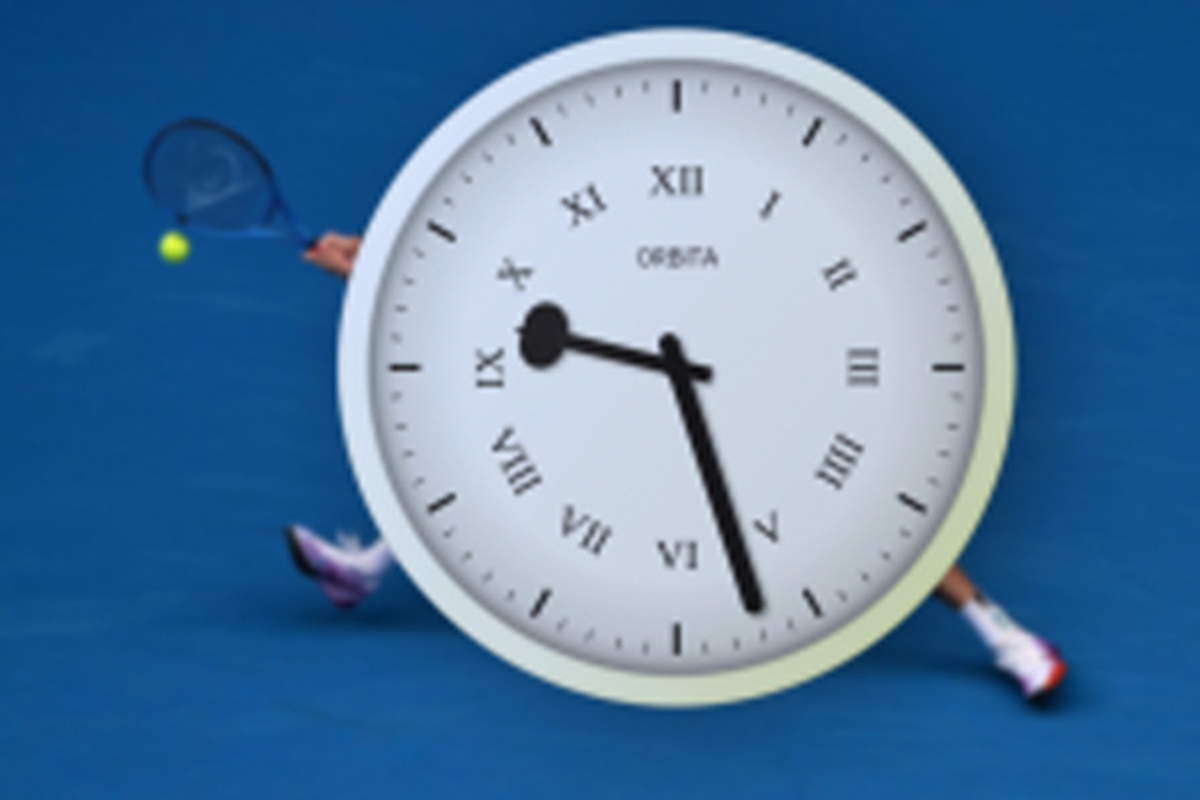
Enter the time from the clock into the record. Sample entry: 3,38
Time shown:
9,27
